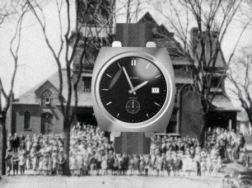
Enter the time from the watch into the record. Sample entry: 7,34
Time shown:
1,56
